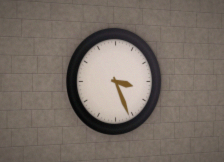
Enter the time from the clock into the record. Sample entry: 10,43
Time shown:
3,26
